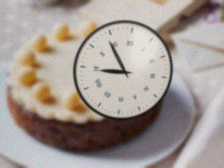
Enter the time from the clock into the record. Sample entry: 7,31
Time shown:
8,54
